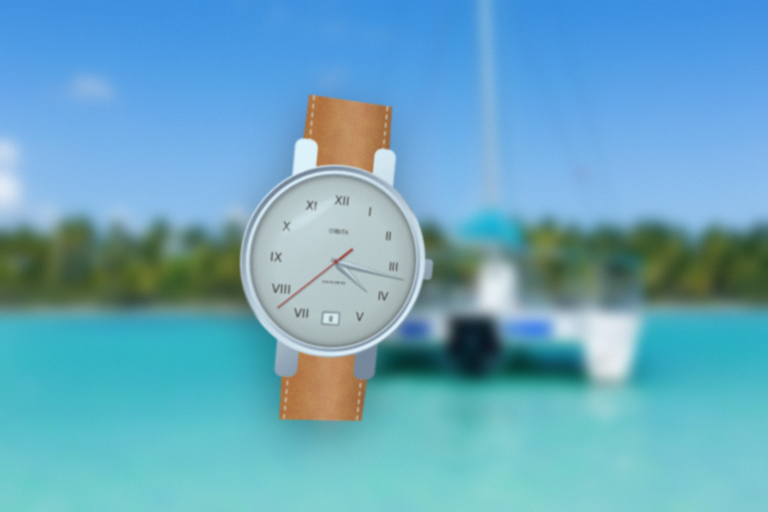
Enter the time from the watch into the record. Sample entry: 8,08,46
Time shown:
4,16,38
